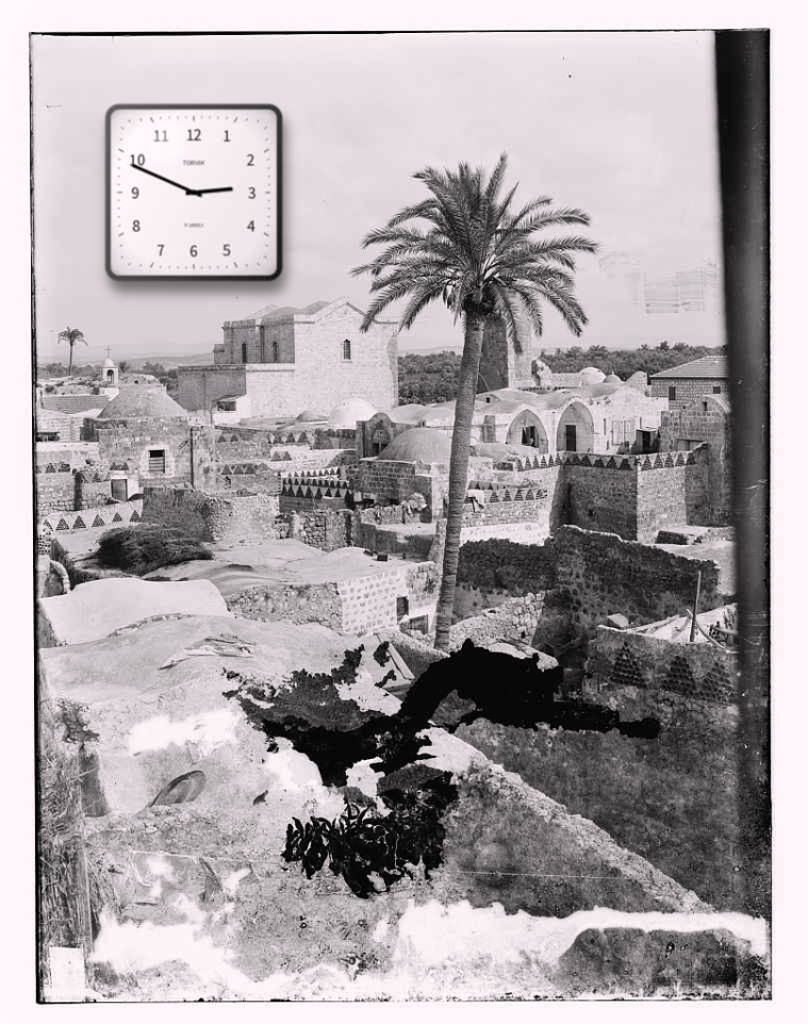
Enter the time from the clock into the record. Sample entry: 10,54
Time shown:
2,49
